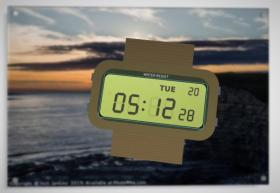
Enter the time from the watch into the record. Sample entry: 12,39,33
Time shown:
5,12,28
